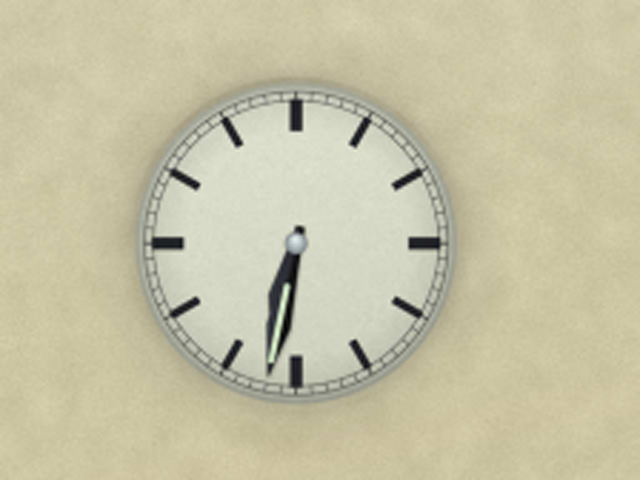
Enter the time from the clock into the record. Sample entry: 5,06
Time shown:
6,32
